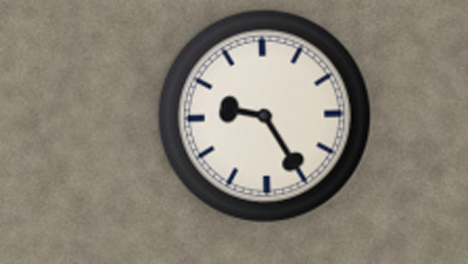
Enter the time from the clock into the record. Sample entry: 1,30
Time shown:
9,25
